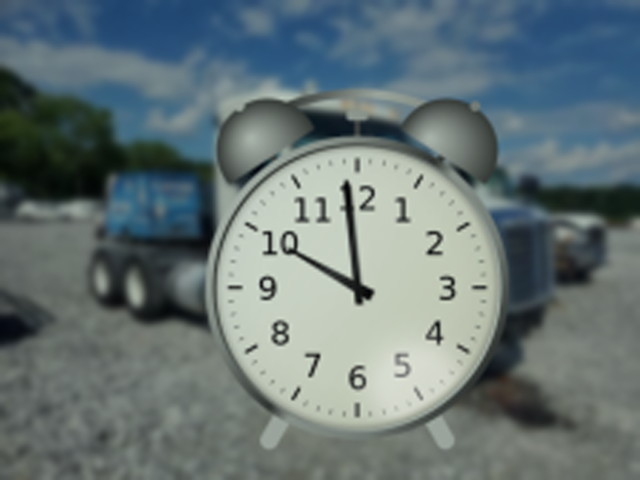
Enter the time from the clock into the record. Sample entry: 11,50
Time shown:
9,59
